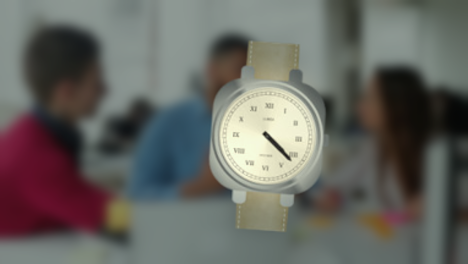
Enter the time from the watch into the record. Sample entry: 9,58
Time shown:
4,22
